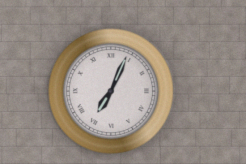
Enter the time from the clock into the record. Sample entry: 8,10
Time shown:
7,04
